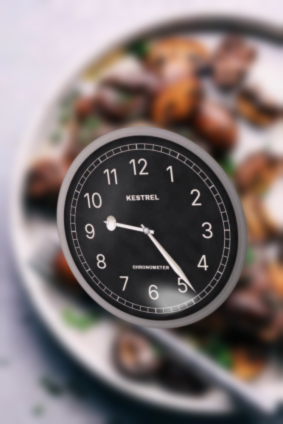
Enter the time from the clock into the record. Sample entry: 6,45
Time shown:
9,24
